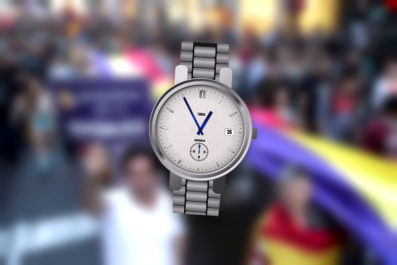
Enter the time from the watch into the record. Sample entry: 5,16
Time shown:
12,55
